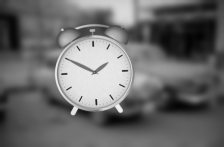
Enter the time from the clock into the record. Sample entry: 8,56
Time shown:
1,50
